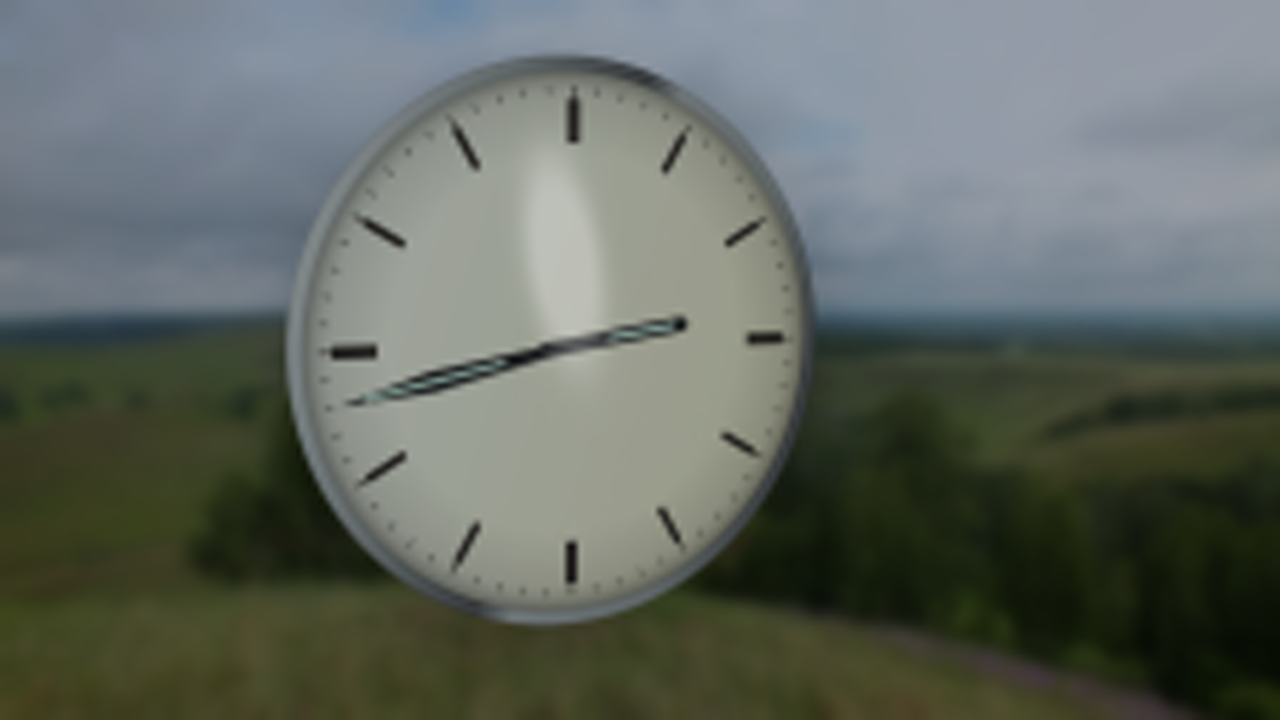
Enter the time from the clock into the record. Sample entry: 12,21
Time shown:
2,43
